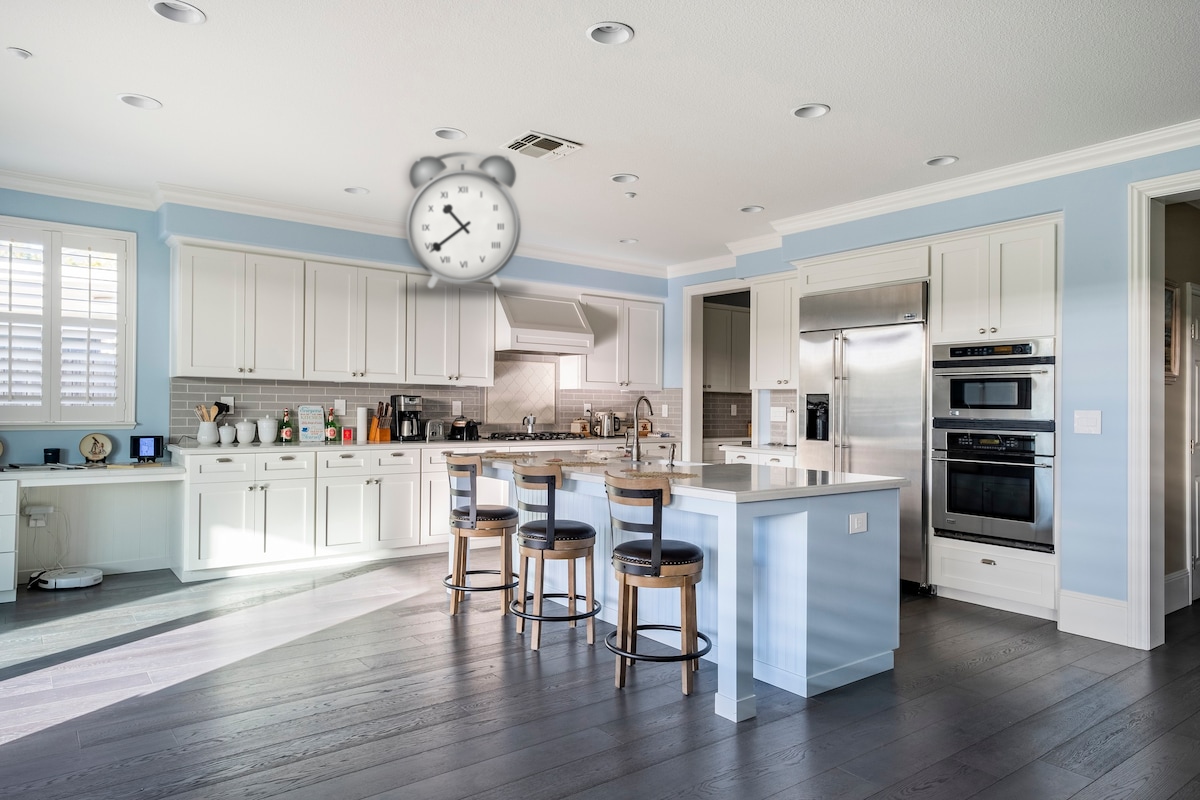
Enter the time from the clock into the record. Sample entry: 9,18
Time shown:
10,39
